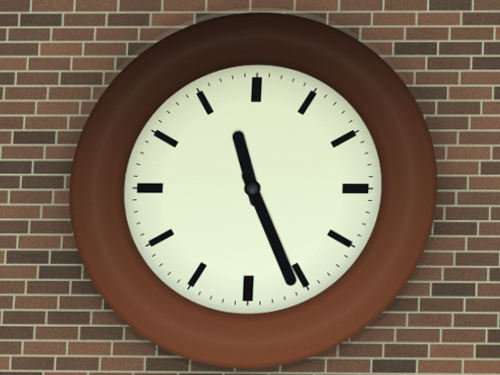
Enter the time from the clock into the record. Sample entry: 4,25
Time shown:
11,26
